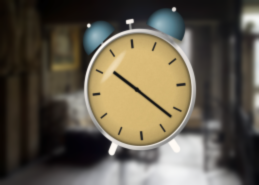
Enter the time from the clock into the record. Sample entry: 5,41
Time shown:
10,22
